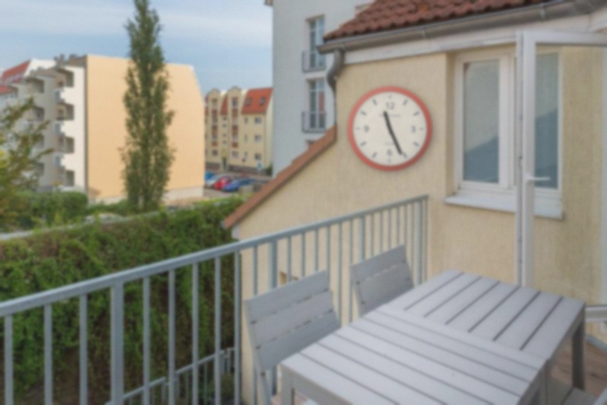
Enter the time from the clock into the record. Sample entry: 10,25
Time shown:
11,26
